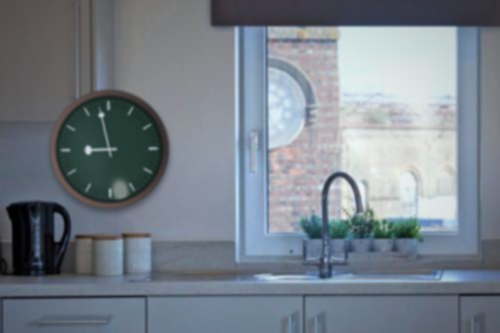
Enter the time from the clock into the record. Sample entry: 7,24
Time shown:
8,58
